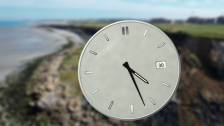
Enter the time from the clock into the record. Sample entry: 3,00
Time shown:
4,27
